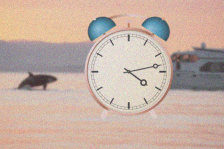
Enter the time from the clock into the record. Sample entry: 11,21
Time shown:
4,13
